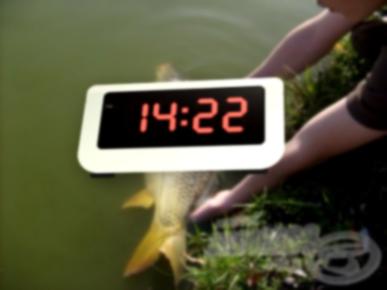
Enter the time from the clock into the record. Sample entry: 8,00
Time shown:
14,22
